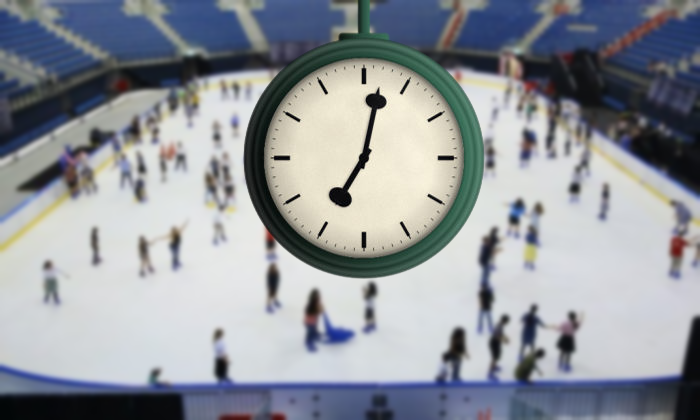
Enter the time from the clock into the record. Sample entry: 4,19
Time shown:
7,02
